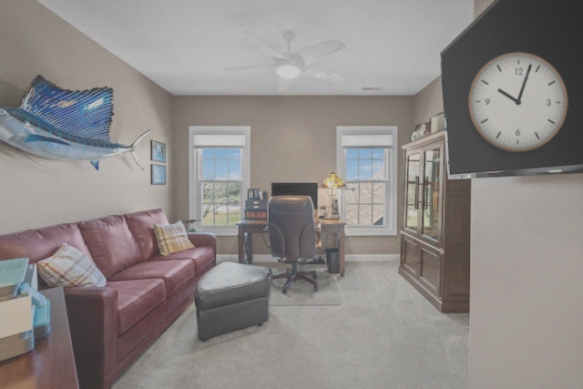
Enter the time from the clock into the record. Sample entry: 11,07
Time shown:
10,03
